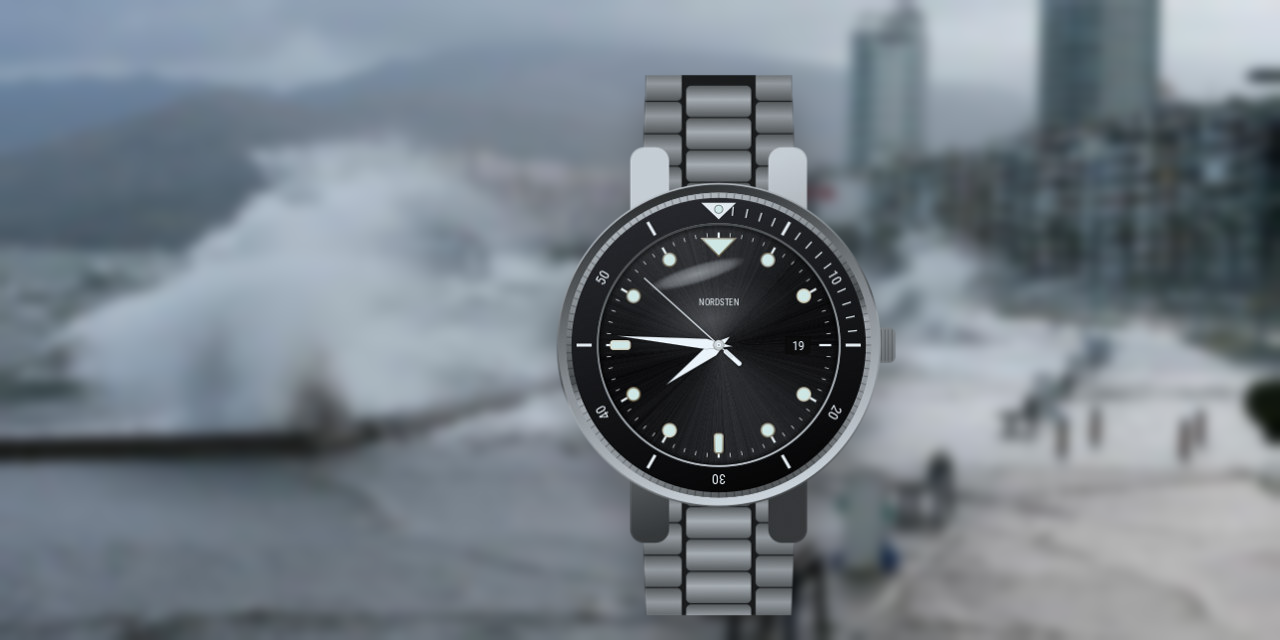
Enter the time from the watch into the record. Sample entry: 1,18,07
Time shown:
7,45,52
